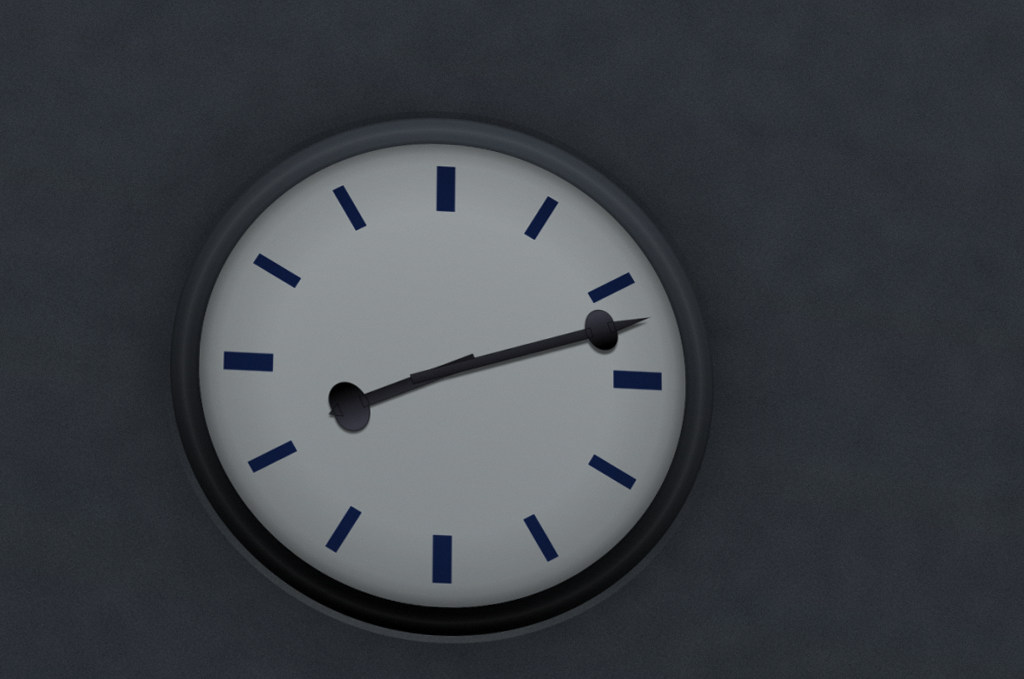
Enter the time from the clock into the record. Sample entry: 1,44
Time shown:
8,12
